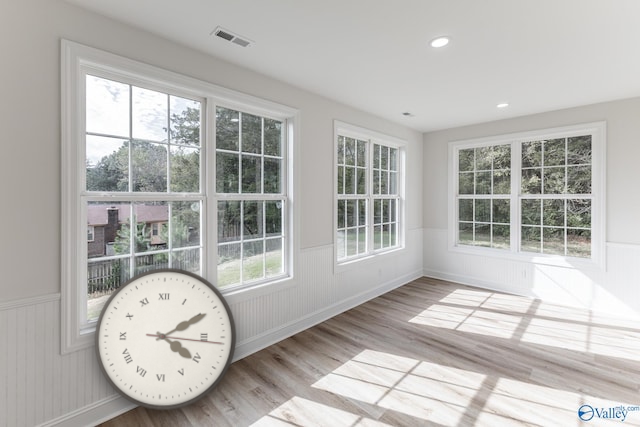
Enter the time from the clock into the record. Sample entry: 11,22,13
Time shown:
4,10,16
